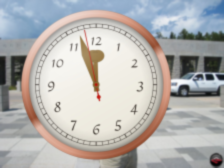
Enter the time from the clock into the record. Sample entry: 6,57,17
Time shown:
11,56,58
